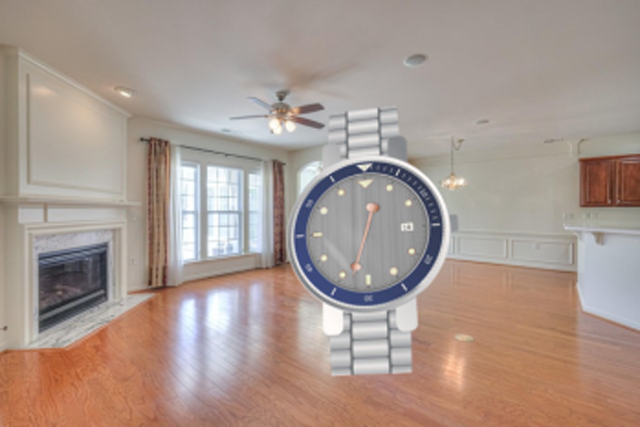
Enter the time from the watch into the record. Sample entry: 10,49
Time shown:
12,33
